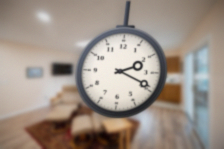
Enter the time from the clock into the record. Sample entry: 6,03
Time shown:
2,19
